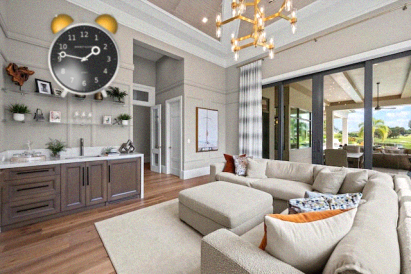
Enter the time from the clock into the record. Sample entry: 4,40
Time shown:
1,47
